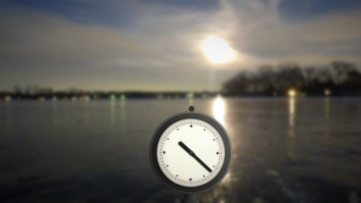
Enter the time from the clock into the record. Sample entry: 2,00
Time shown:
10,22
